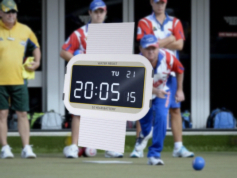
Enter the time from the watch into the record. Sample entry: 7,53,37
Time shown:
20,05,15
